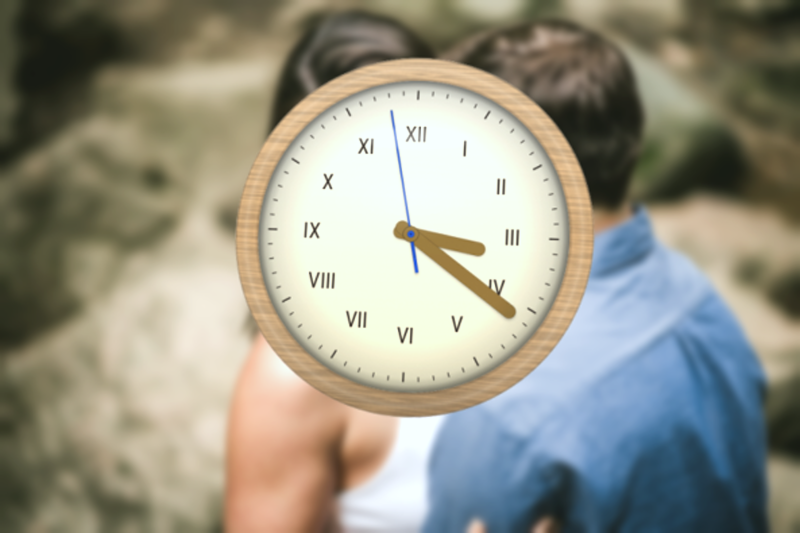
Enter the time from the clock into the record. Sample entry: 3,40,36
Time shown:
3,20,58
